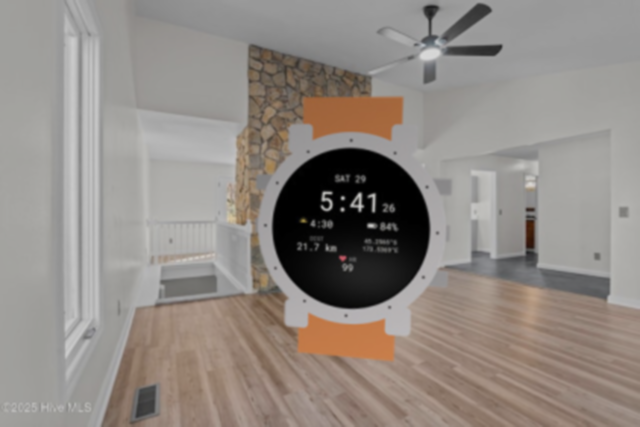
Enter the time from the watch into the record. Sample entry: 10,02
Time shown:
5,41
